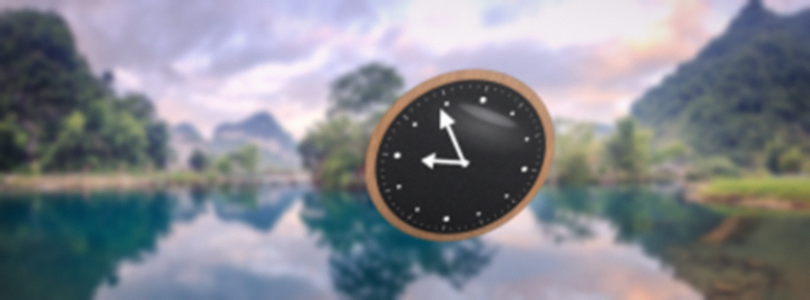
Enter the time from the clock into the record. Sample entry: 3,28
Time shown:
8,54
